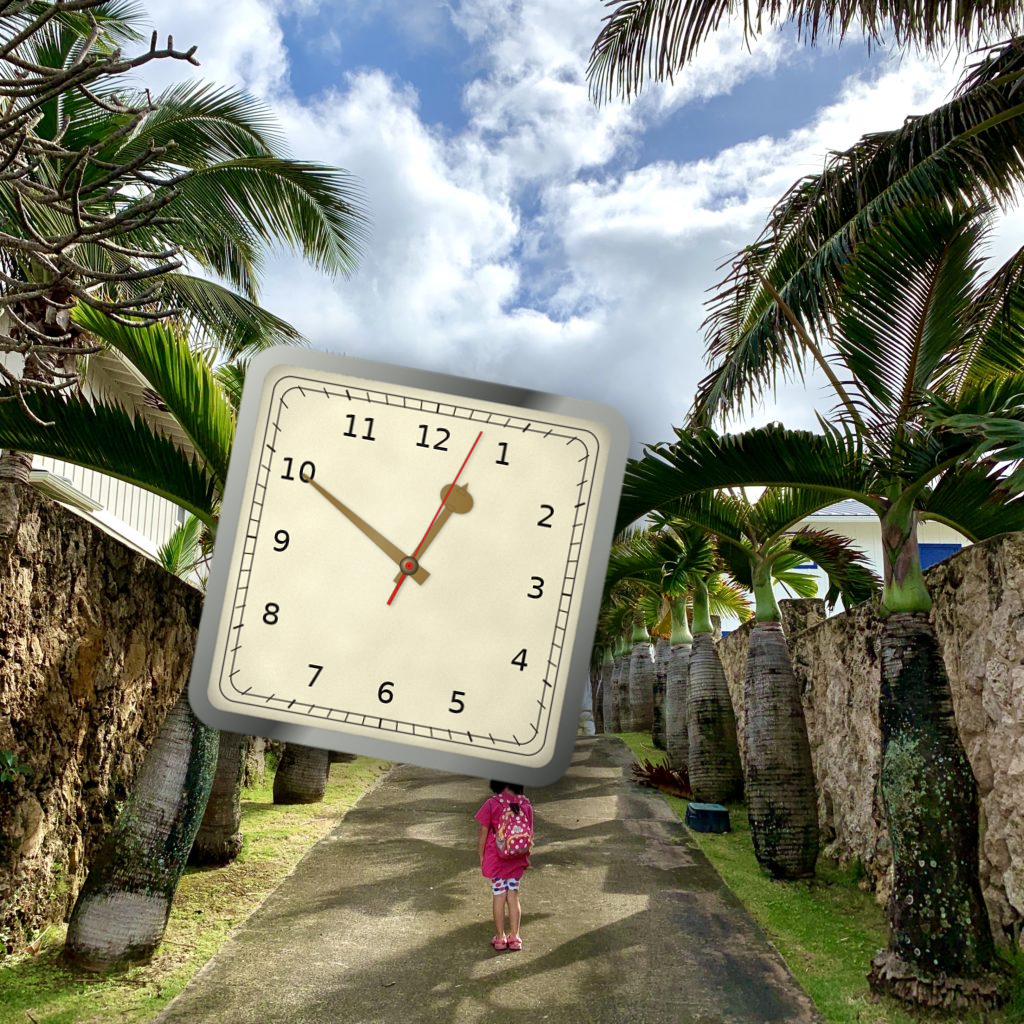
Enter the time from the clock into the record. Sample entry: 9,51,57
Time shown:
12,50,03
